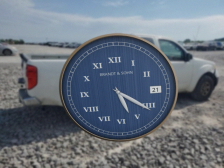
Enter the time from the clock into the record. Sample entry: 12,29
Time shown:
5,21
